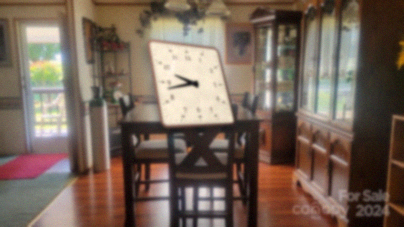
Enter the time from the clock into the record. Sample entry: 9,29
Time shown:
9,43
